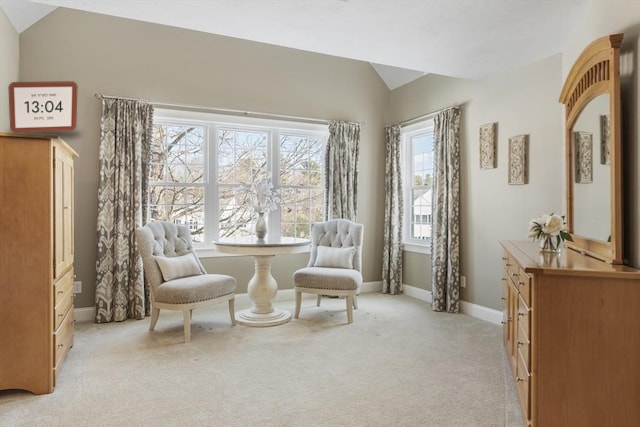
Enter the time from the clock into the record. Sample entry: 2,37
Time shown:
13,04
